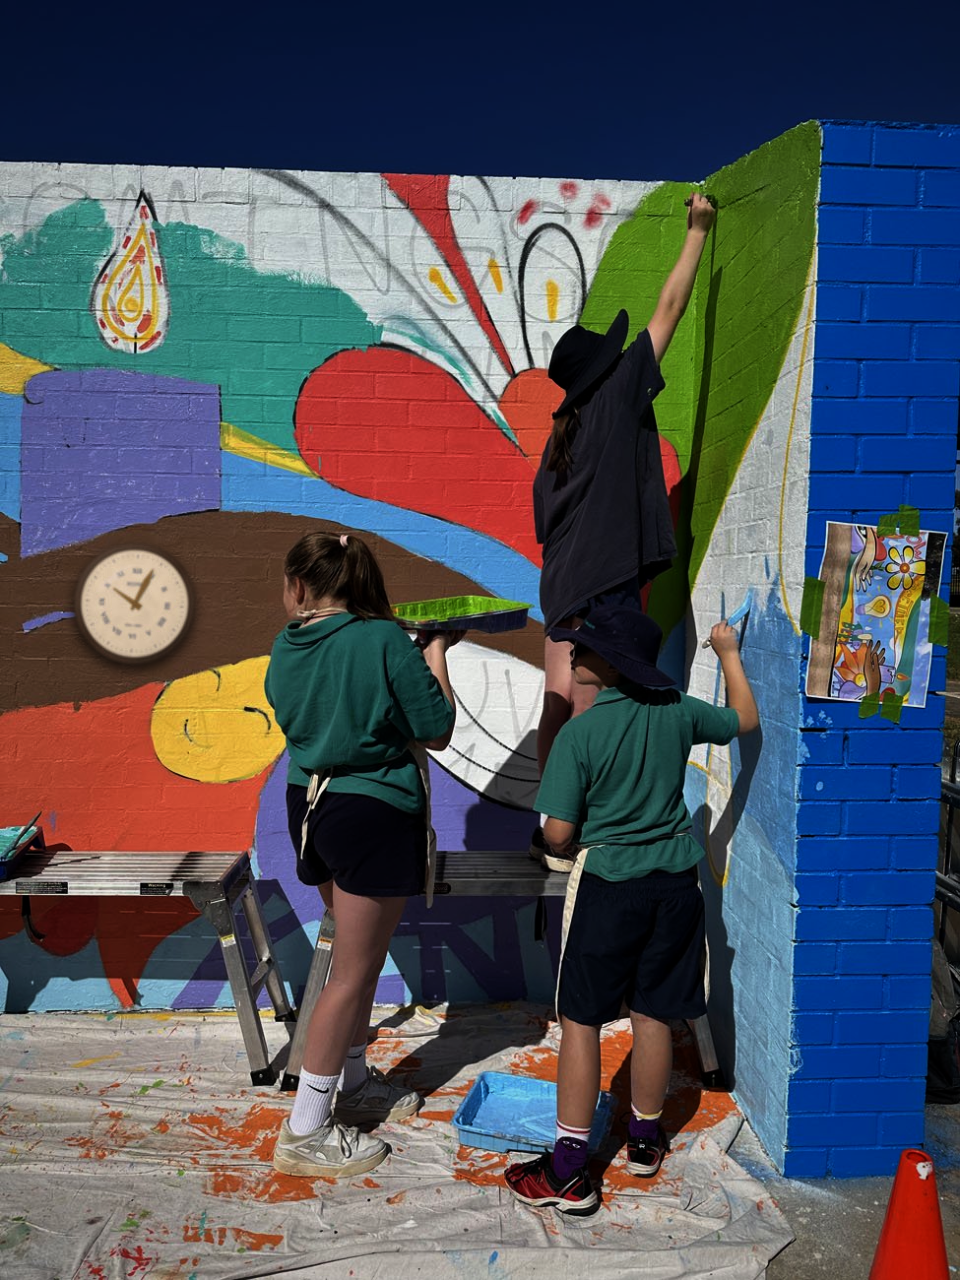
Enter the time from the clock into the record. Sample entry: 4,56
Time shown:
10,04
